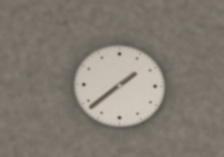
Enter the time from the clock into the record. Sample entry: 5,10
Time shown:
1,38
